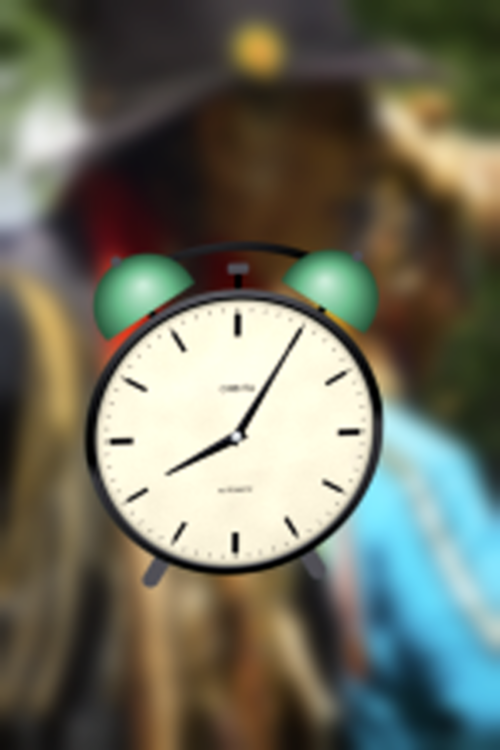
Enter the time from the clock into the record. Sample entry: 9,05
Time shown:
8,05
